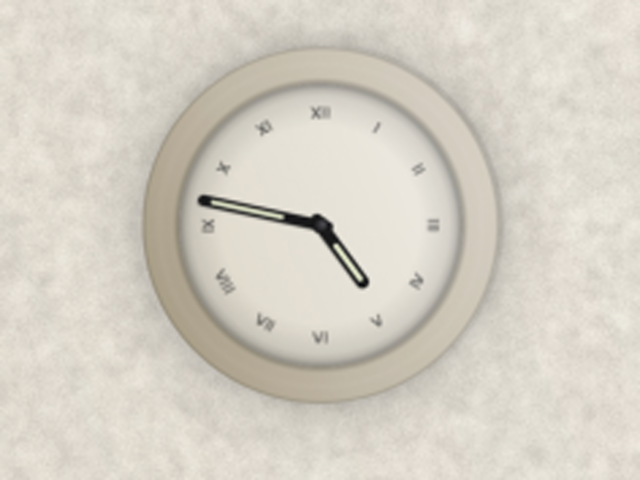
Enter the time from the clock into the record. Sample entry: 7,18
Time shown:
4,47
